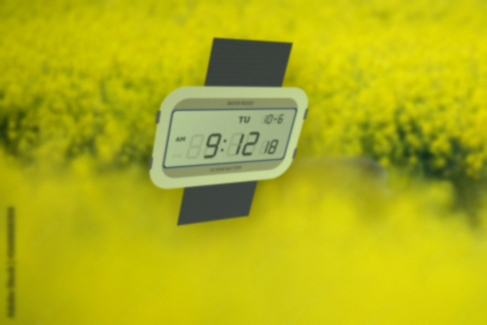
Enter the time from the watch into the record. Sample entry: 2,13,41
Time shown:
9,12,18
